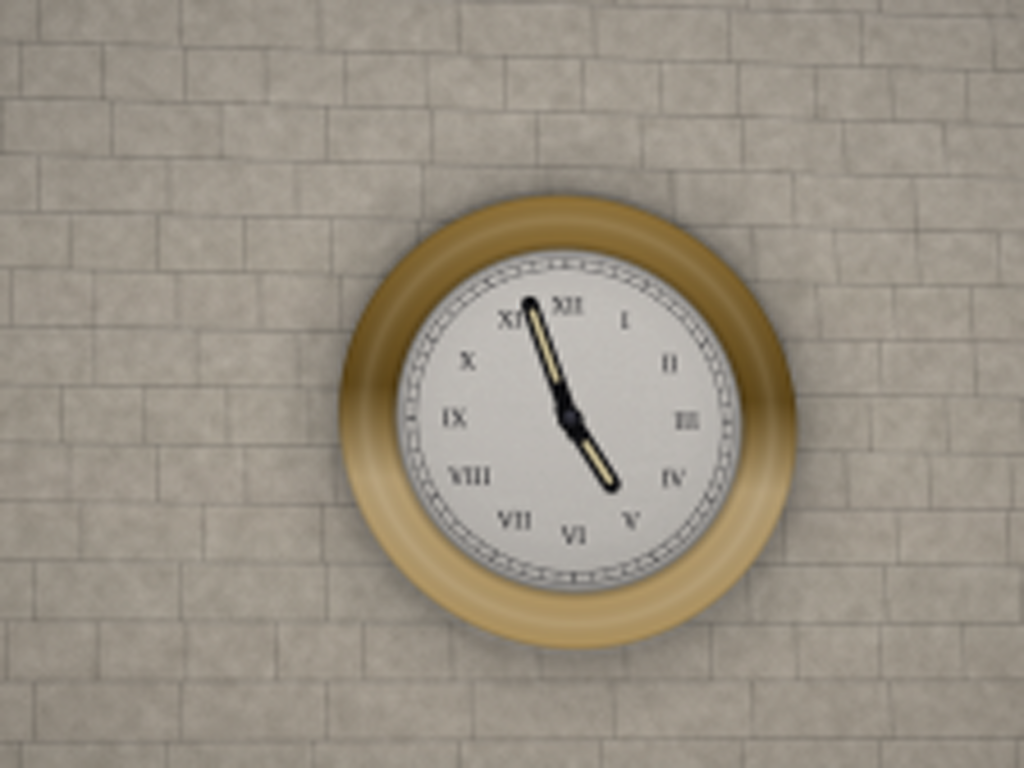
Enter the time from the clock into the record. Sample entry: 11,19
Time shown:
4,57
